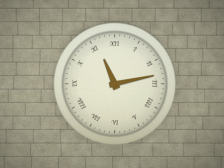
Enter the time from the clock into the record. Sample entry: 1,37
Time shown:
11,13
